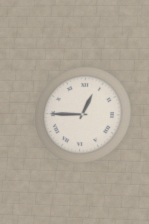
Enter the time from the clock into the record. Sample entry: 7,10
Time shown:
12,45
